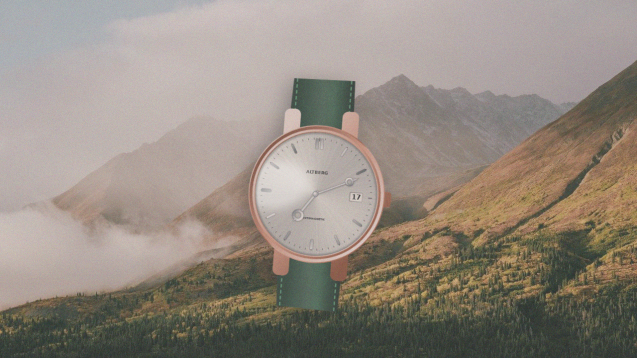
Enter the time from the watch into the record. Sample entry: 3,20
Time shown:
7,11
